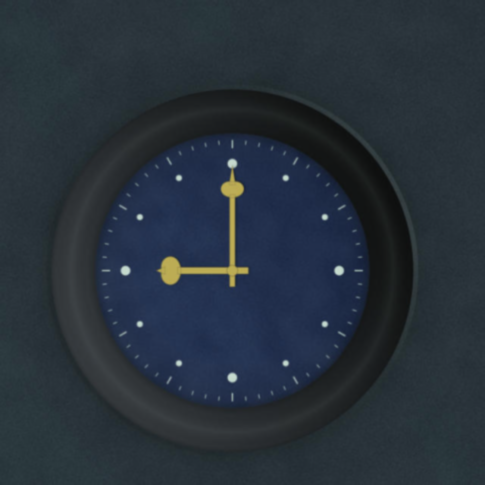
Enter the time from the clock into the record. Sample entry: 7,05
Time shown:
9,00
